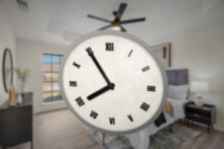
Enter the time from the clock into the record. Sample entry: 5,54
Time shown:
7,55
